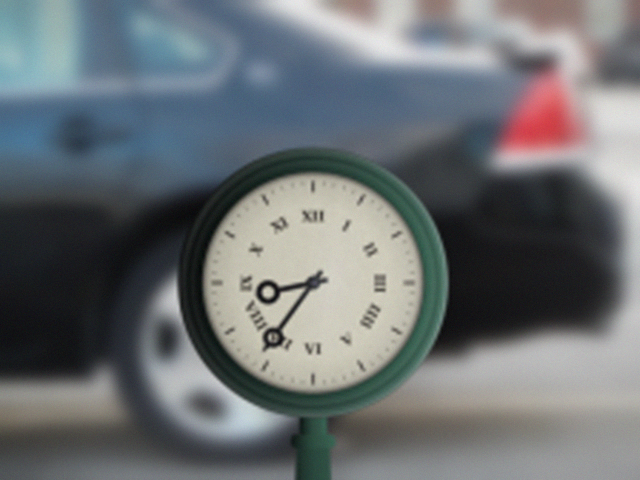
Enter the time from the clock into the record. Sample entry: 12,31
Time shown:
8,36
